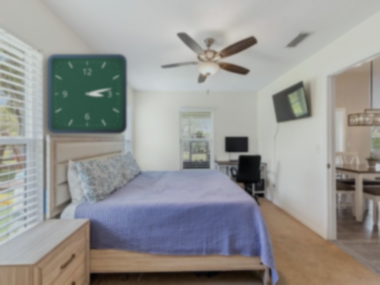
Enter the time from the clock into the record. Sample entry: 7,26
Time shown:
3,13
